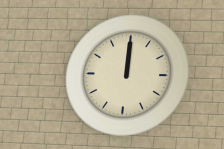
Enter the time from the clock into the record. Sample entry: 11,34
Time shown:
12,00
